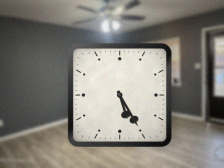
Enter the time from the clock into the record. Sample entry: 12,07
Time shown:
5,25
